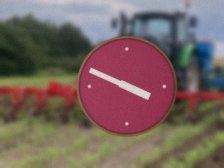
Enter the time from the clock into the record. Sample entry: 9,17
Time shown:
3,49
